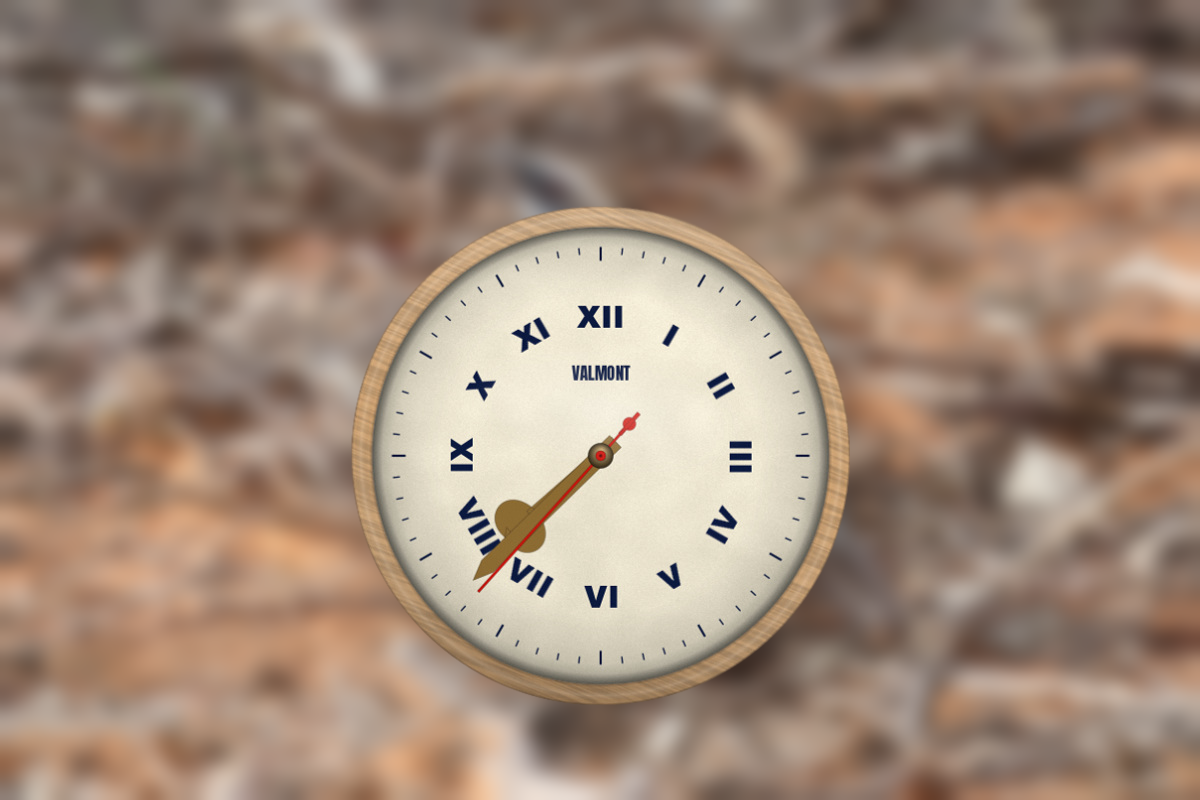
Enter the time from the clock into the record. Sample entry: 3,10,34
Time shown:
7,37,37
